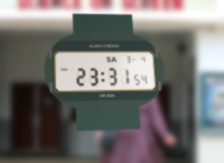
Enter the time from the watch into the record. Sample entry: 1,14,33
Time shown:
23,31,54
